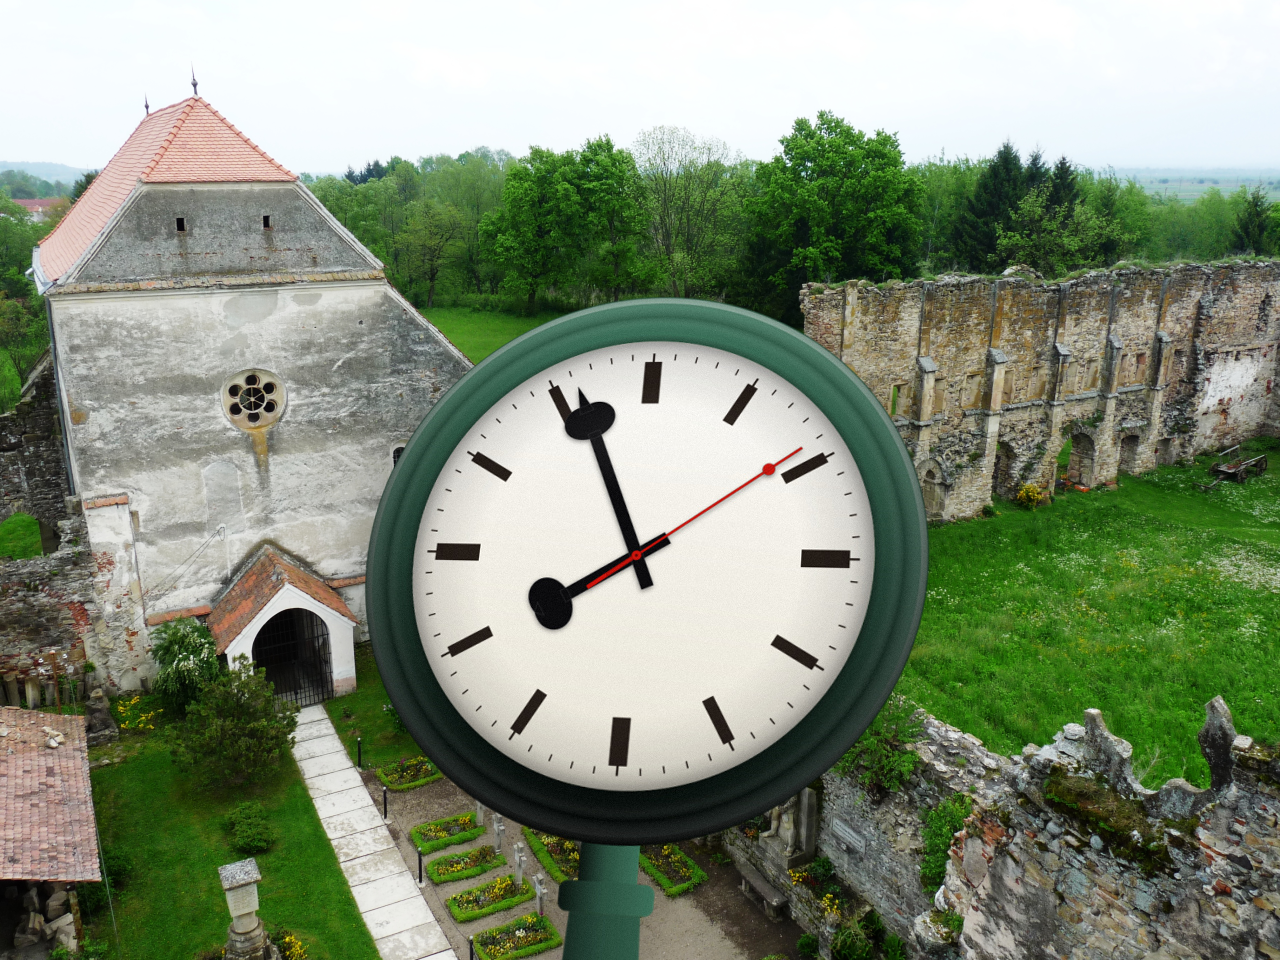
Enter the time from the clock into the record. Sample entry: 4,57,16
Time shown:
7,56,09
